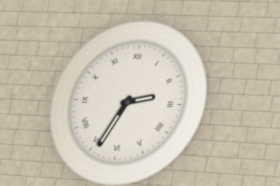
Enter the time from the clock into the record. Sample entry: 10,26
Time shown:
2,34
